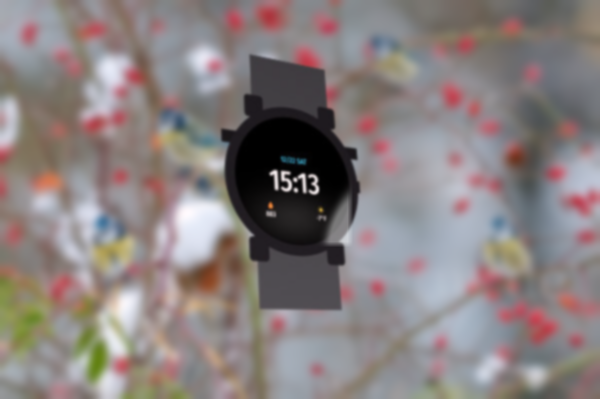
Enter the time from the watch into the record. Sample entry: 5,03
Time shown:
15,13
